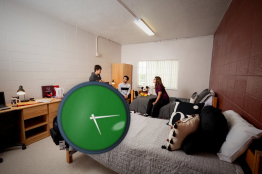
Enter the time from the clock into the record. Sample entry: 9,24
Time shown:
5,14
